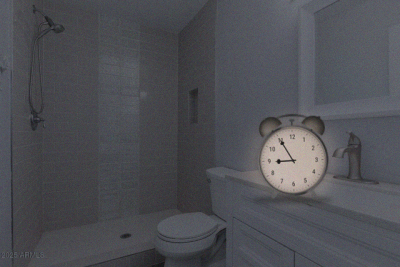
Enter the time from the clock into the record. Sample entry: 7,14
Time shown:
8,55
